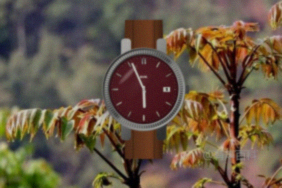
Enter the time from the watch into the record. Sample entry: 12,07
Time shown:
5,56
